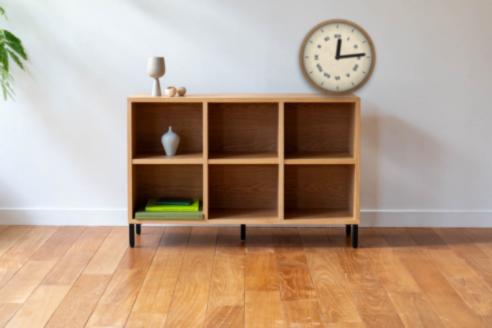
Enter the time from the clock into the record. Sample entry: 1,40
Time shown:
12,14
